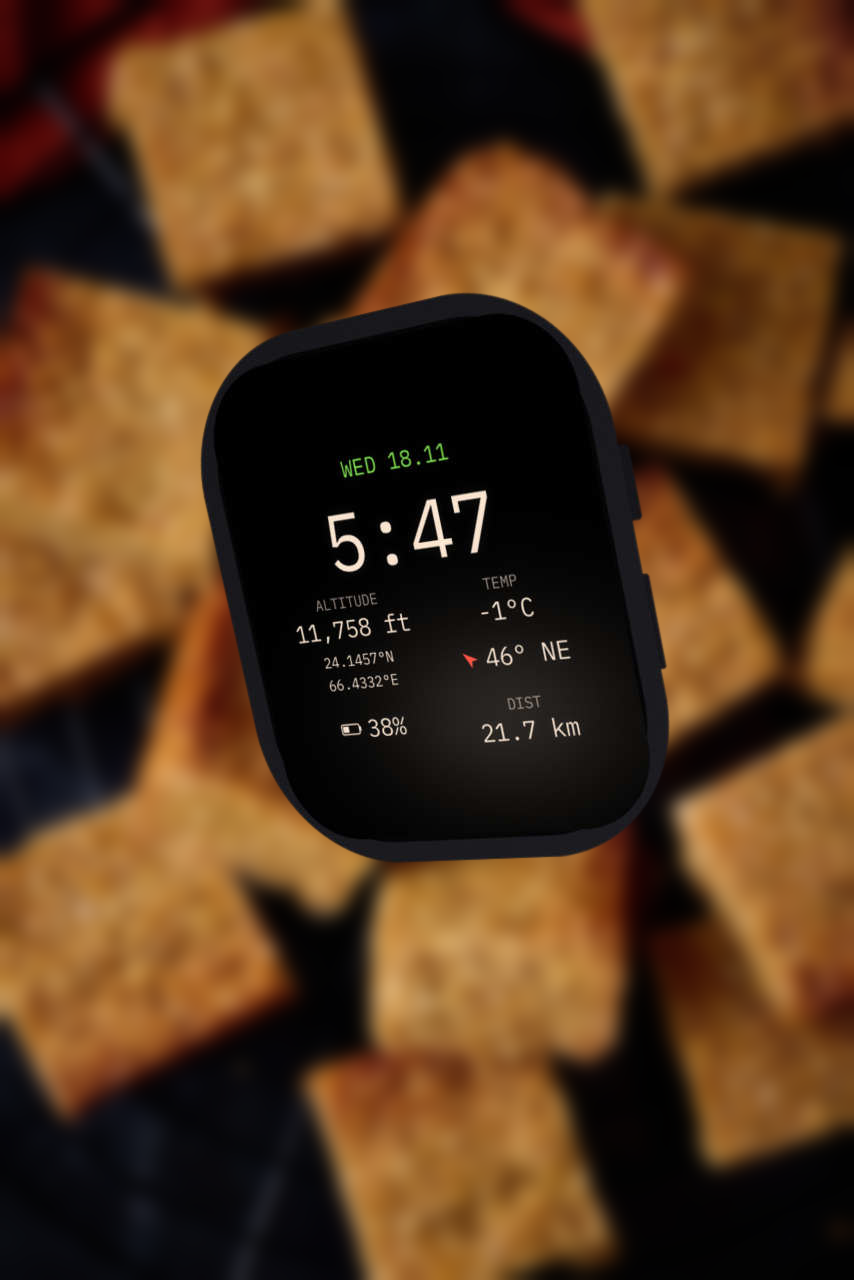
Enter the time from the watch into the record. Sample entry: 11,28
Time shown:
5,47
